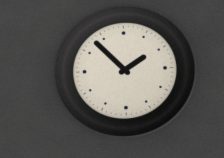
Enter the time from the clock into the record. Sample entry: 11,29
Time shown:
1,53
